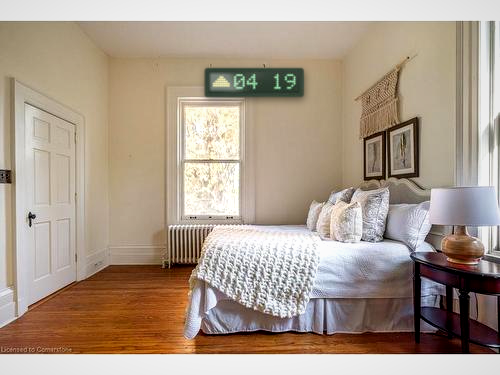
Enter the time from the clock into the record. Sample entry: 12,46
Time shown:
4,19
